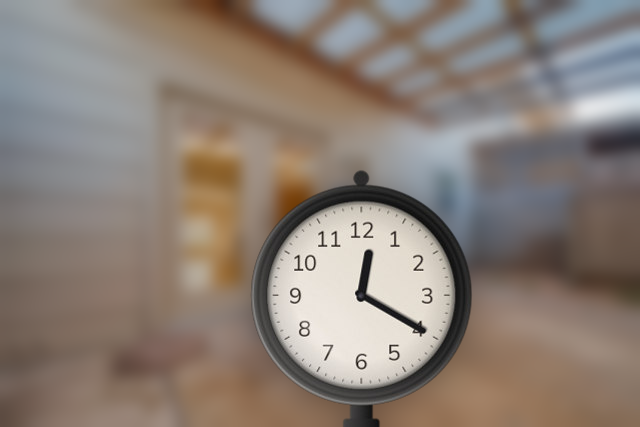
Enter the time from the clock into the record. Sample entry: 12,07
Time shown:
12,20
